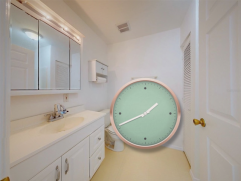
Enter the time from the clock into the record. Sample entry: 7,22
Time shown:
1,41
